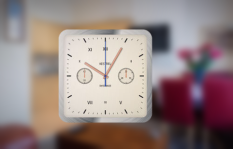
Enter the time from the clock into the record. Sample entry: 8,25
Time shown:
10,05
